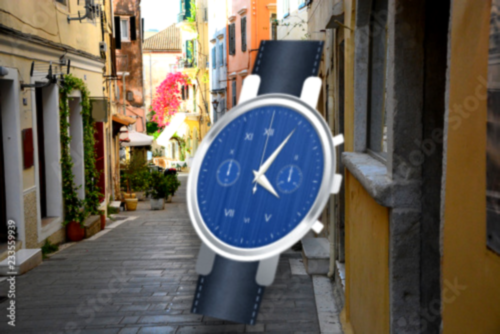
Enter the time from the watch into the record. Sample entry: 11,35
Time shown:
4,05
